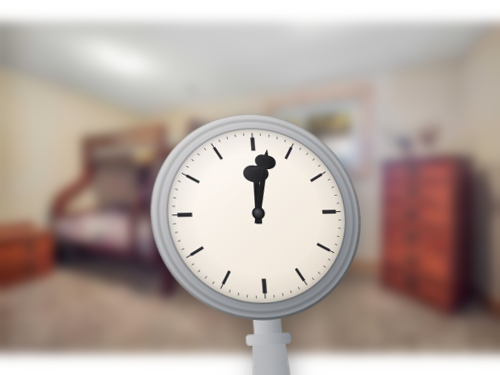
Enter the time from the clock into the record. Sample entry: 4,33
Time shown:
12,02
